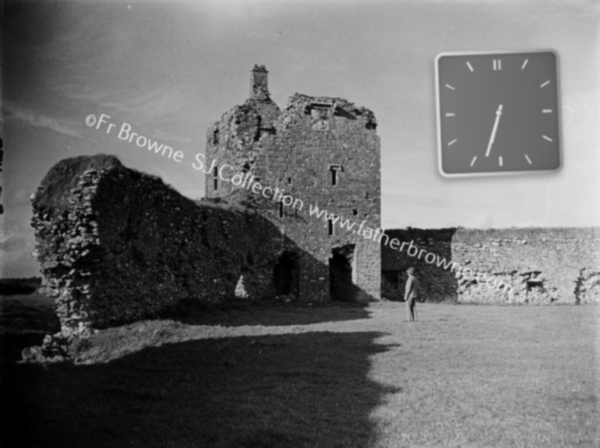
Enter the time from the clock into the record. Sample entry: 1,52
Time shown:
6,33
